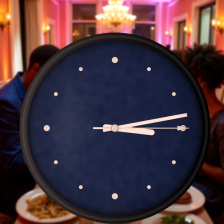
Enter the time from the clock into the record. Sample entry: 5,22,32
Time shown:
3,13,15
